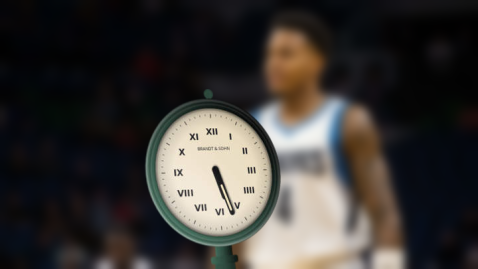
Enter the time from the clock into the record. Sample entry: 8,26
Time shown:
5,27
